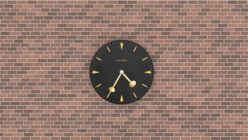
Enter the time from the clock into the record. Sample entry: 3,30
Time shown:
4,35
